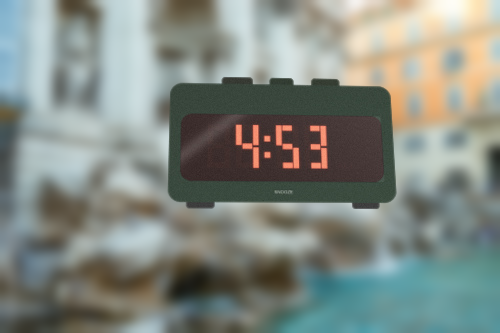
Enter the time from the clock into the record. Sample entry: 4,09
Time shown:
4,53
